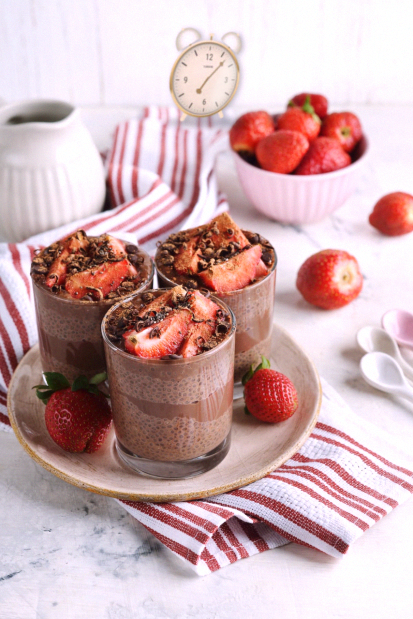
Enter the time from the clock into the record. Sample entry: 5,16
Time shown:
7,07
